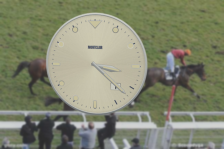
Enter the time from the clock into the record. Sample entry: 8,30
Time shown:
3,22
